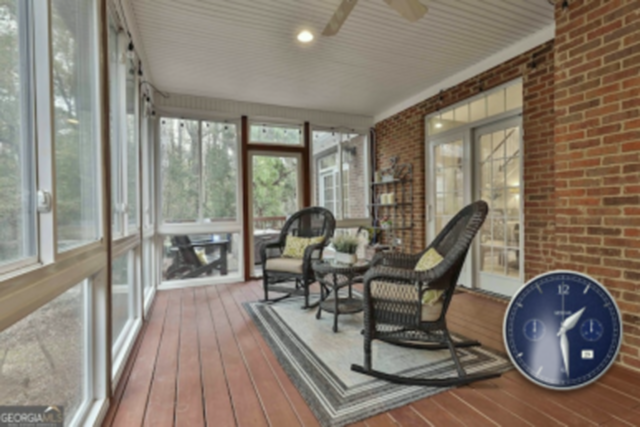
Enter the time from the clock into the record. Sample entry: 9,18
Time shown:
1,29
